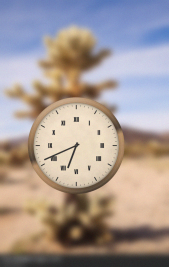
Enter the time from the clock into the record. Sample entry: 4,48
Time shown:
6,41
